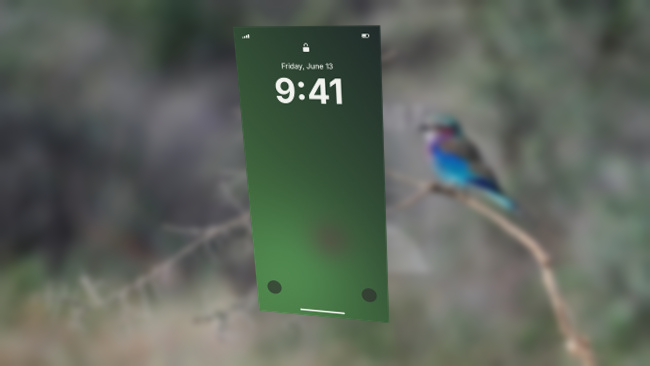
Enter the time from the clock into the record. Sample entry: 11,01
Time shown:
9,41
